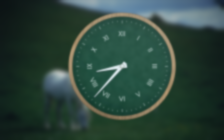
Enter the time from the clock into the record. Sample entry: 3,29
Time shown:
8,37
